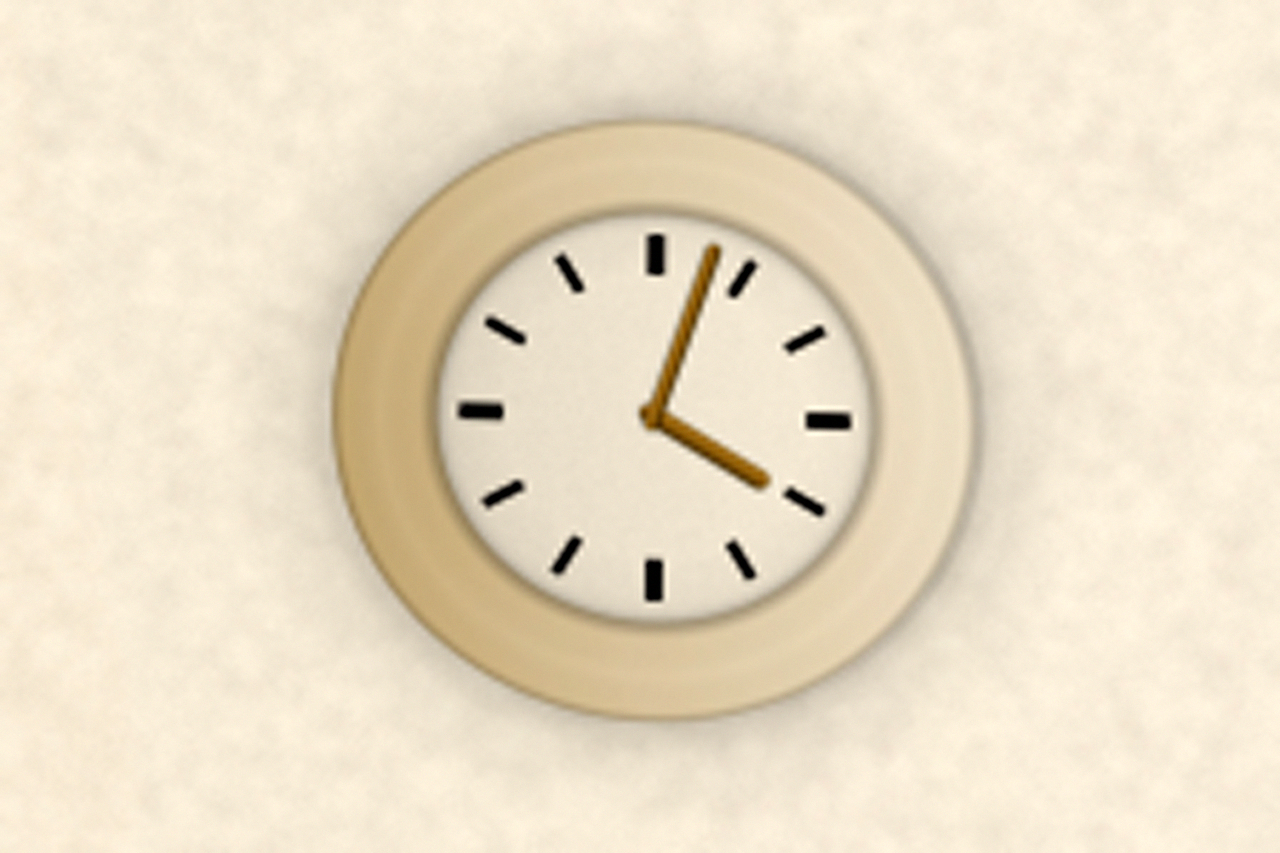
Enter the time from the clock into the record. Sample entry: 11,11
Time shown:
4,03
